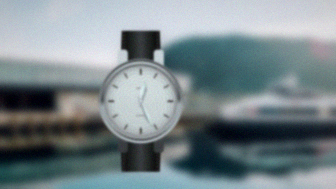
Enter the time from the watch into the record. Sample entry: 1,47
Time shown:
12,26
